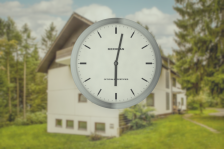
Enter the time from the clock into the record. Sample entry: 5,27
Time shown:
6,02
